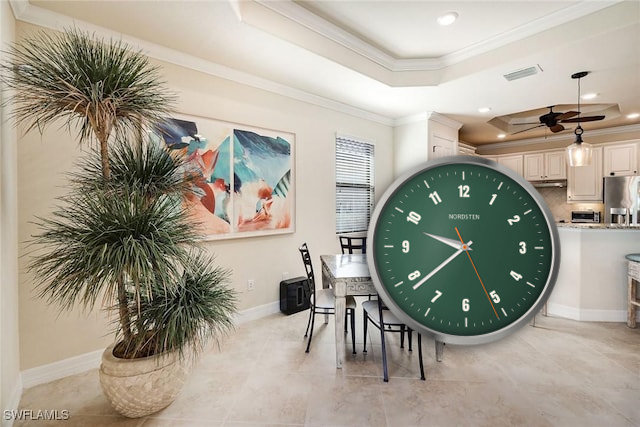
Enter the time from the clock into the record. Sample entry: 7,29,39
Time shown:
9,38,26
